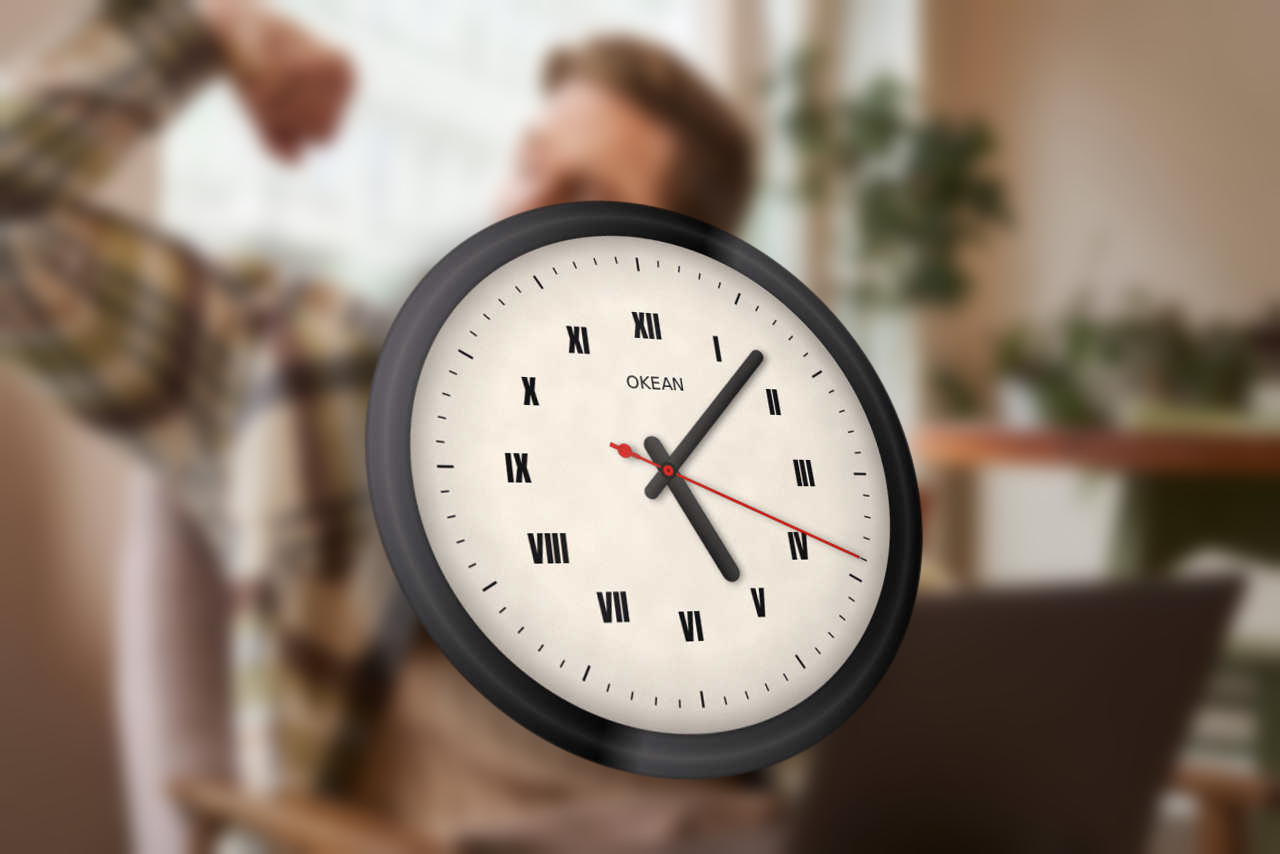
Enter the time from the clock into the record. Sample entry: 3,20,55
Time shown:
5,07,19
